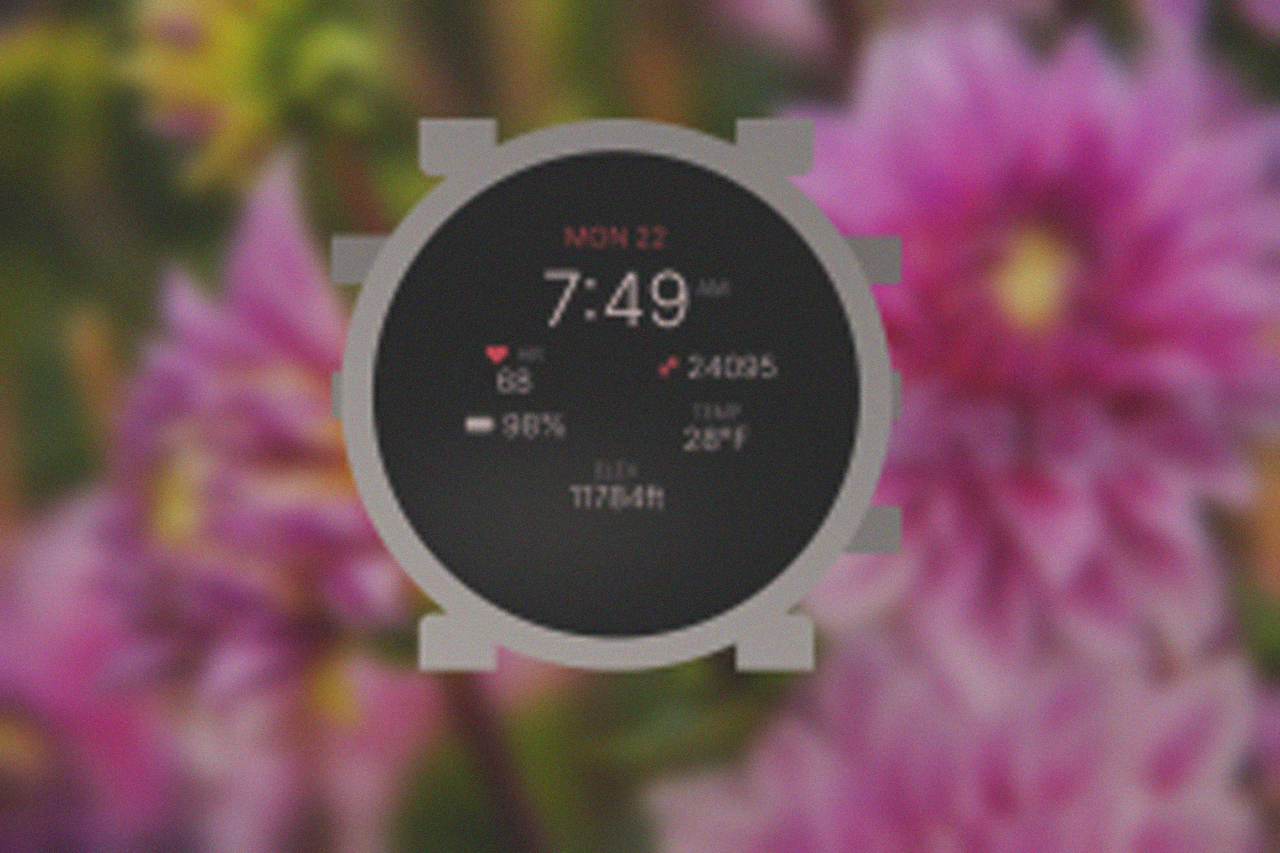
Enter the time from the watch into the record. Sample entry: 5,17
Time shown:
7,49
